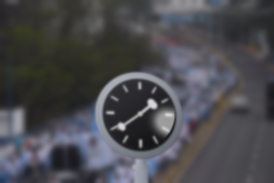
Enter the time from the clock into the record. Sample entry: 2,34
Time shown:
1,39
